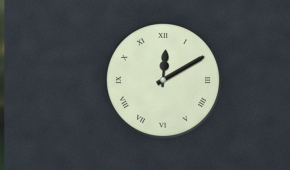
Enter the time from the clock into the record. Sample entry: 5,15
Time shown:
12,10
